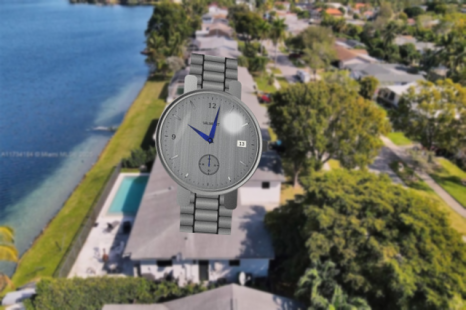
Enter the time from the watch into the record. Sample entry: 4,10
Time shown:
10,02
